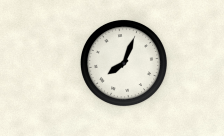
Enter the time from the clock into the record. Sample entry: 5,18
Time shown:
8,05
